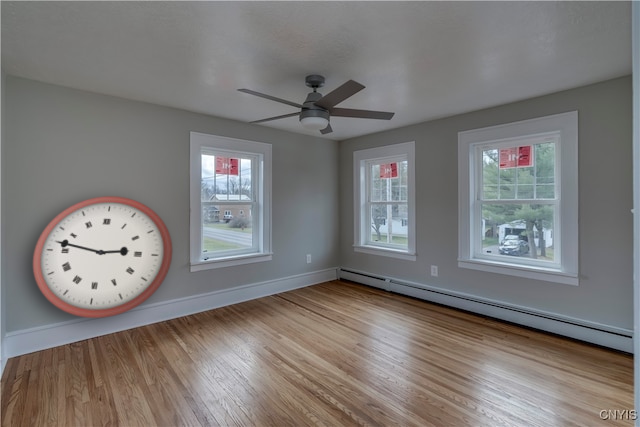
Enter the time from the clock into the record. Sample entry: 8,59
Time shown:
2,47
